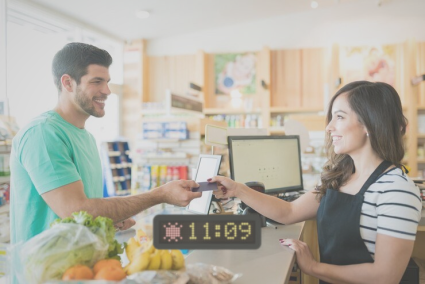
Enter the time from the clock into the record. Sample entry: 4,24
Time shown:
11,09
